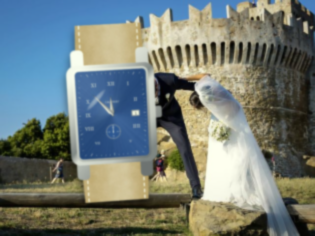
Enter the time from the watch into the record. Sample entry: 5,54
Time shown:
11,53
